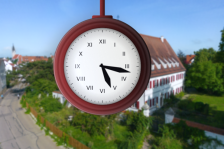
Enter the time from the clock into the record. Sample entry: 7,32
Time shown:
5,17
